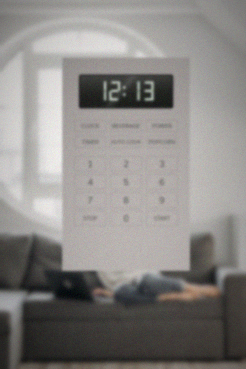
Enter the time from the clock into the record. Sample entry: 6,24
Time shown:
12,13
